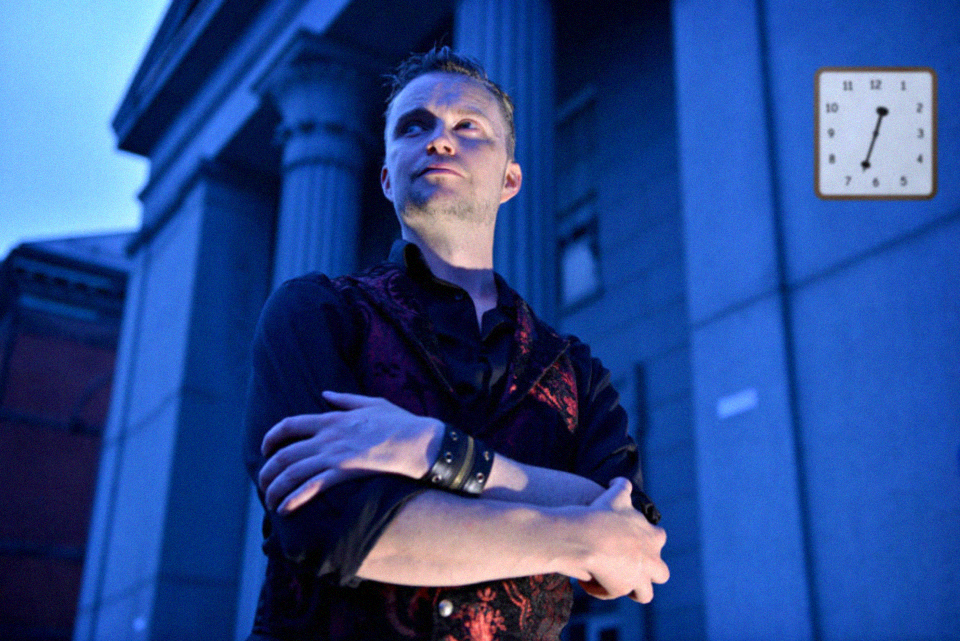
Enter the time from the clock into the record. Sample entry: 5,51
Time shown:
12,33
